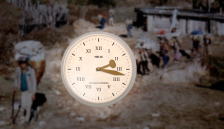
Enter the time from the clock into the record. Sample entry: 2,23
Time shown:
2,17
